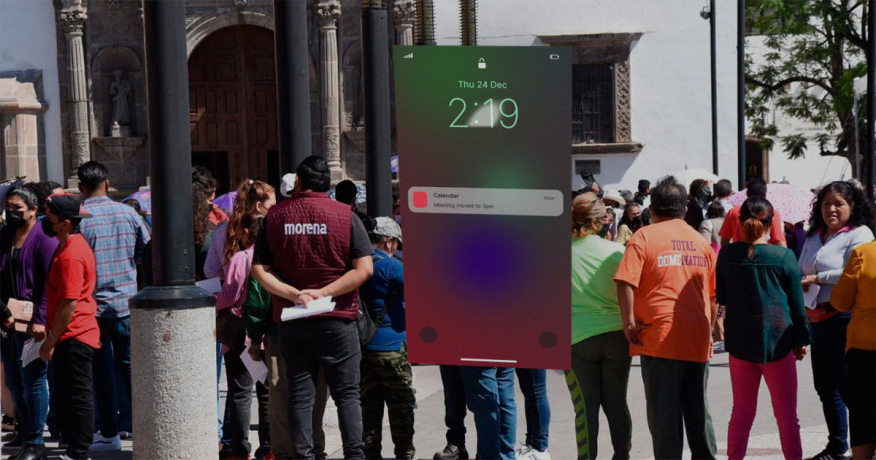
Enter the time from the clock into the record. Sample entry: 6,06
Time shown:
2,19
